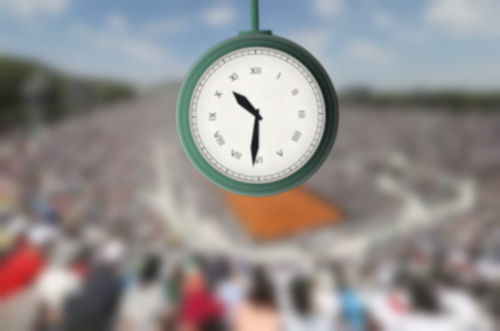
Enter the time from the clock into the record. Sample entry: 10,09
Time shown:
10,31
